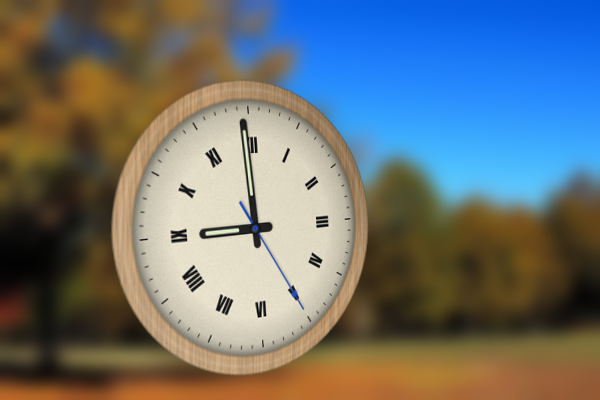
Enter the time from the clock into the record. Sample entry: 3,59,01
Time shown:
8,59,25
